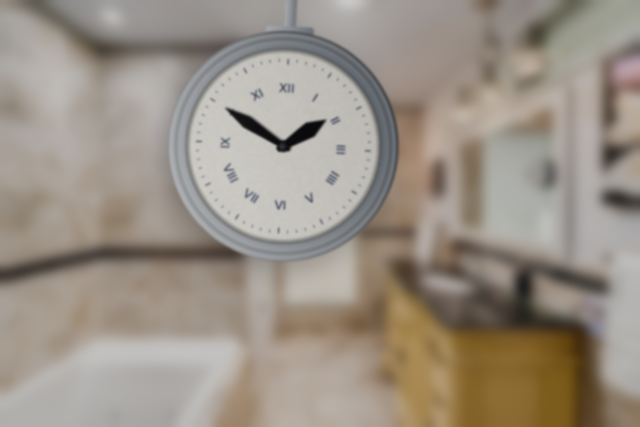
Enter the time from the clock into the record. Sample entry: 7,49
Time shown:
1,50
